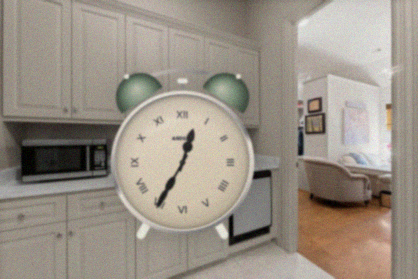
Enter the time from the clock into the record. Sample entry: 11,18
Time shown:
12,35
